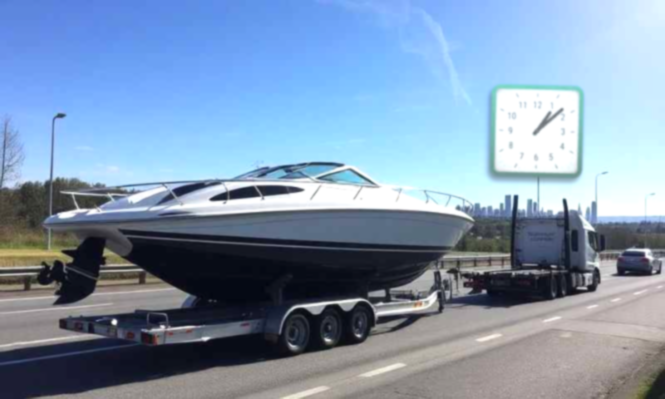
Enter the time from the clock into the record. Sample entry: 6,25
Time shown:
1,08
